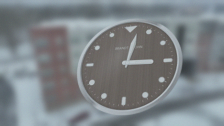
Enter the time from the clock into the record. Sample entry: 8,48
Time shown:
3,02
